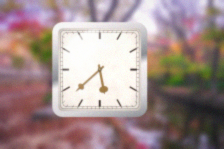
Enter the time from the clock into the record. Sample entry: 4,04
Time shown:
5,38
